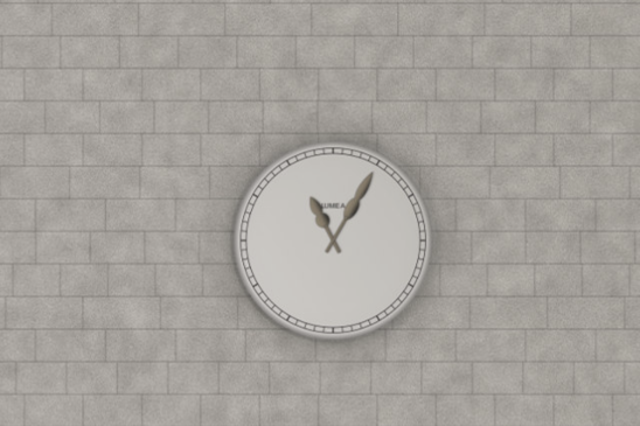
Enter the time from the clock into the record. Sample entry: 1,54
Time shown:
11,05
